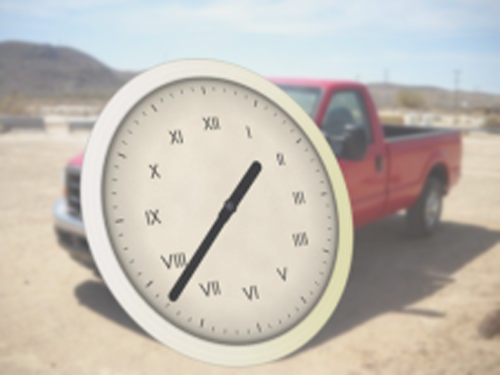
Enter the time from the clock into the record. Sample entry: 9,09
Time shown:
1,38
